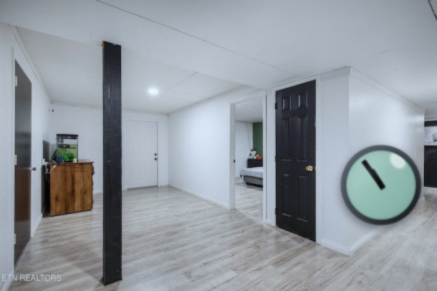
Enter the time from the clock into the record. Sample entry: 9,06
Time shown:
10,54
